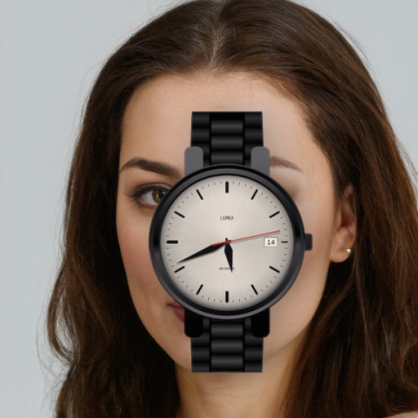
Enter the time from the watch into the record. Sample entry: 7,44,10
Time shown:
5,41,13
